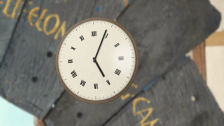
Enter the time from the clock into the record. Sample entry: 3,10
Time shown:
5,04
